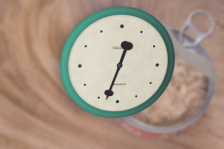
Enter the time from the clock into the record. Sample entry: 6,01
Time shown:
12,33
